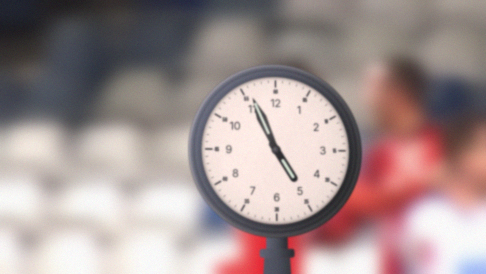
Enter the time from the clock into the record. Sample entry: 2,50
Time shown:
4,56
